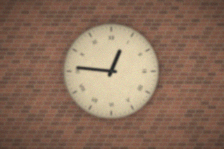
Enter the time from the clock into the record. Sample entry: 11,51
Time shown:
12,46
